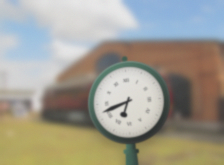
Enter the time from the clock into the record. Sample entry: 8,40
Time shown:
6,42
